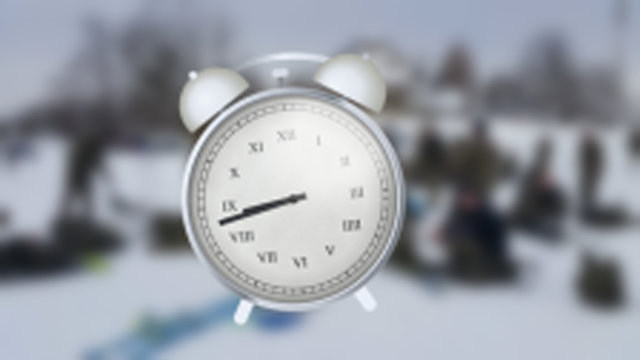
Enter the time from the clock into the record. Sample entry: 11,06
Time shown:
8,43
